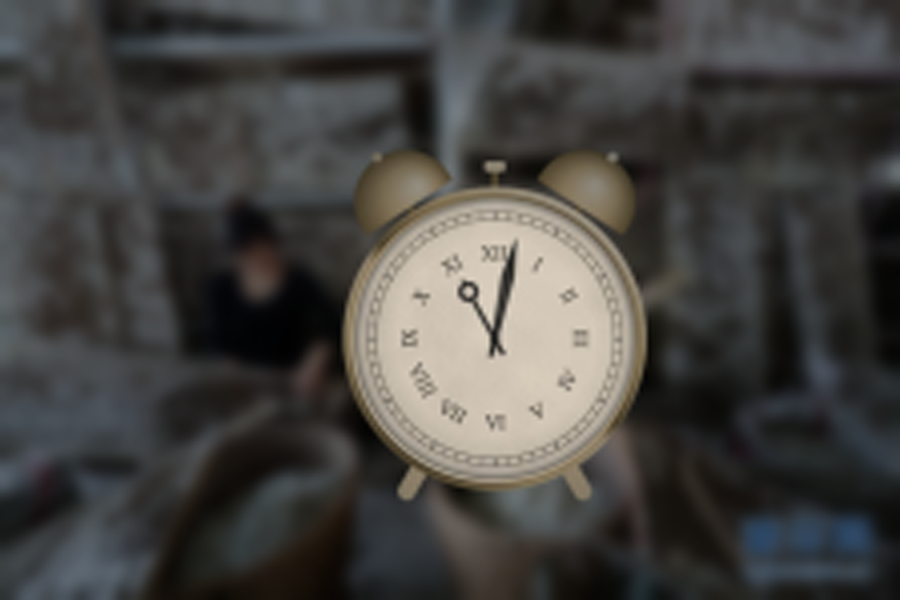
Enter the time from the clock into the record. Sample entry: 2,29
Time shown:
11,02
